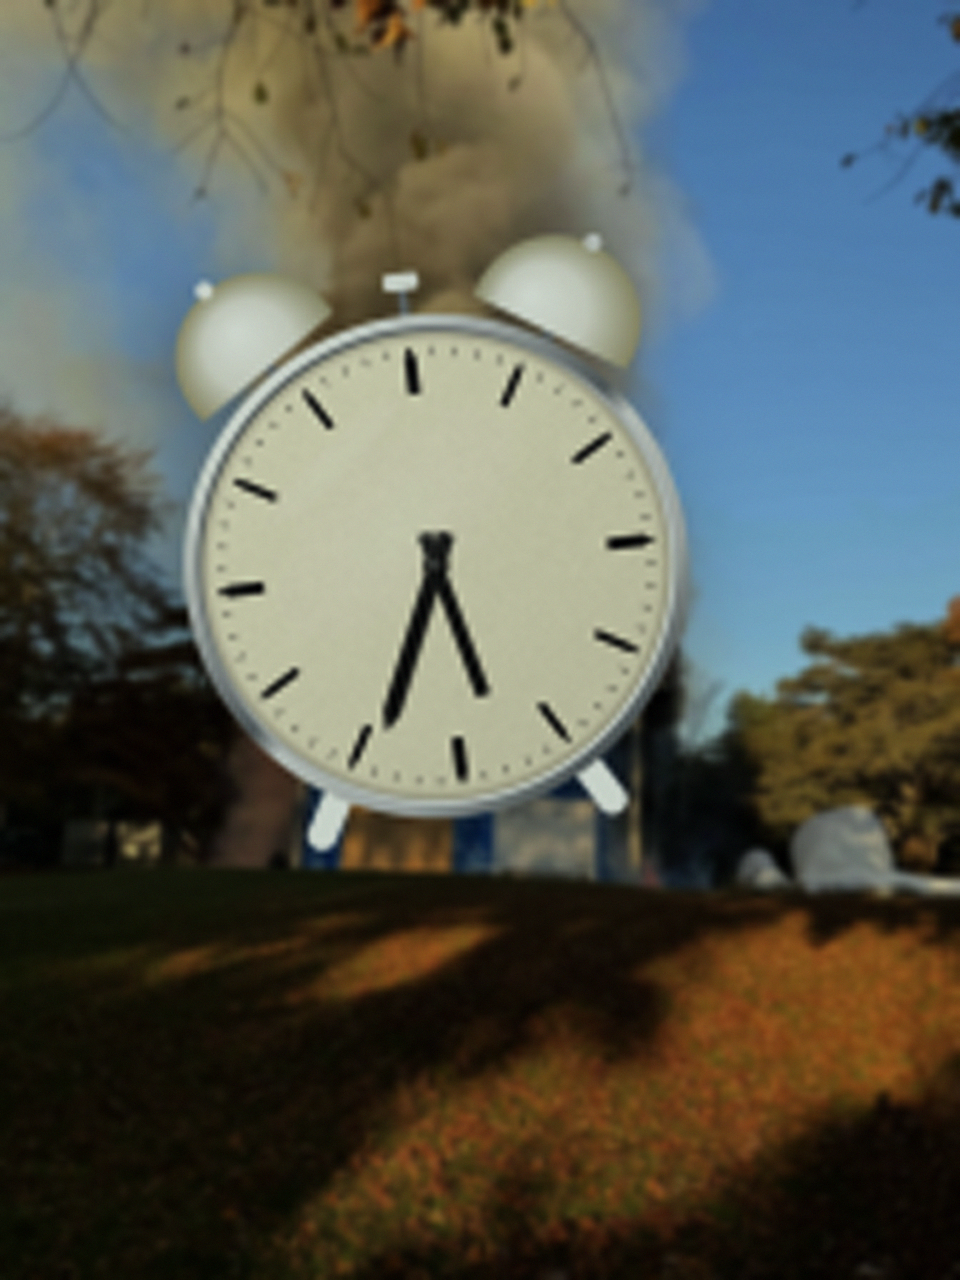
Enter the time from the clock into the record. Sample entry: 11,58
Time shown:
5,34
